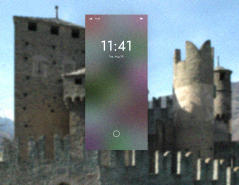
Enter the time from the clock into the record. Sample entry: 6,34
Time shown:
11,41
